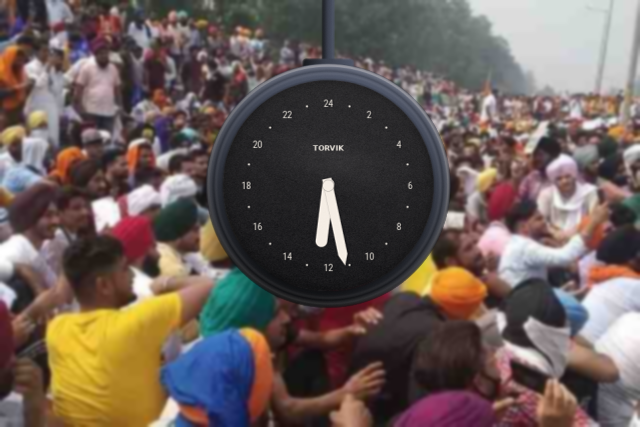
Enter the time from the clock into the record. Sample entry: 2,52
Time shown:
12,28
